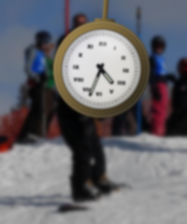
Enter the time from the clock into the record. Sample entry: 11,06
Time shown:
4,33
